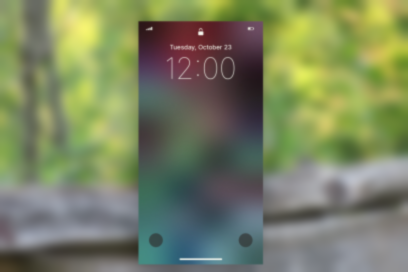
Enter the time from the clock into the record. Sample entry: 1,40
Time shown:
12,00
